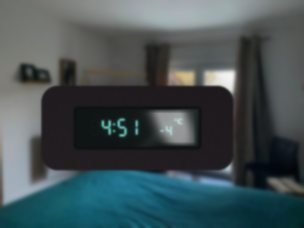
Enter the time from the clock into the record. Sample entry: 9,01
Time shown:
4,51
